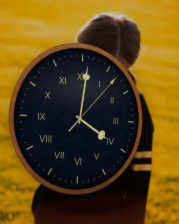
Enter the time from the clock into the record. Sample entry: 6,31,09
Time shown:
4,01,07
